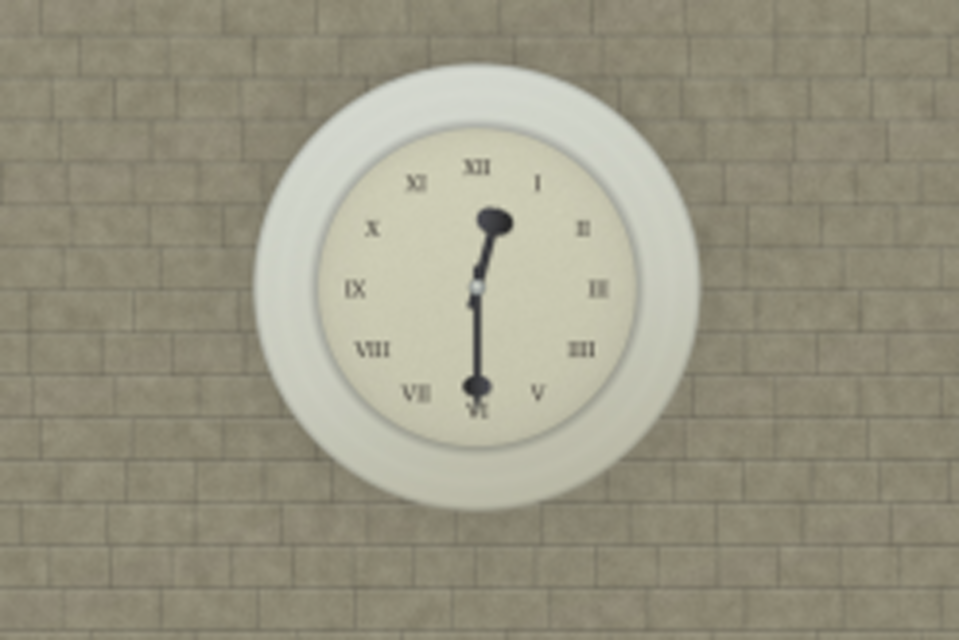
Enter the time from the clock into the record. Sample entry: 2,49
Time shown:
12,30
